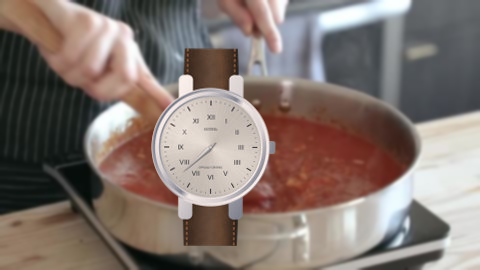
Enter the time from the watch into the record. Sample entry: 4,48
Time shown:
7,38
